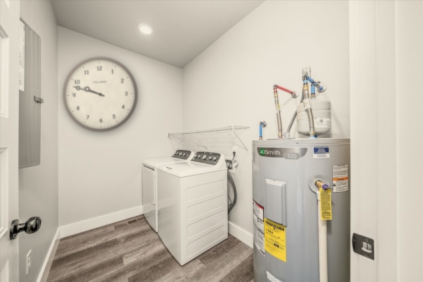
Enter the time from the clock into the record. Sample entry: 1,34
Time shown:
9,48
